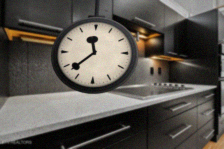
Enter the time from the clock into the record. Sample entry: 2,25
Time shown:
11,38
